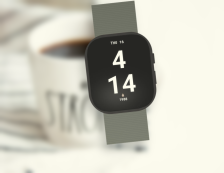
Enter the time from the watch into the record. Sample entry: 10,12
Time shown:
4,14
